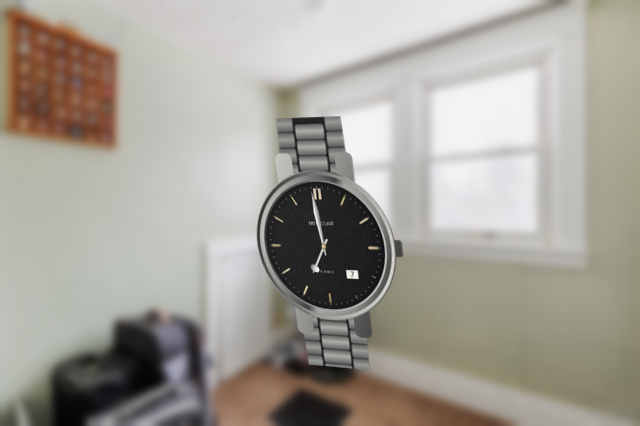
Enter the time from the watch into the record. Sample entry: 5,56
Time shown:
6,59
